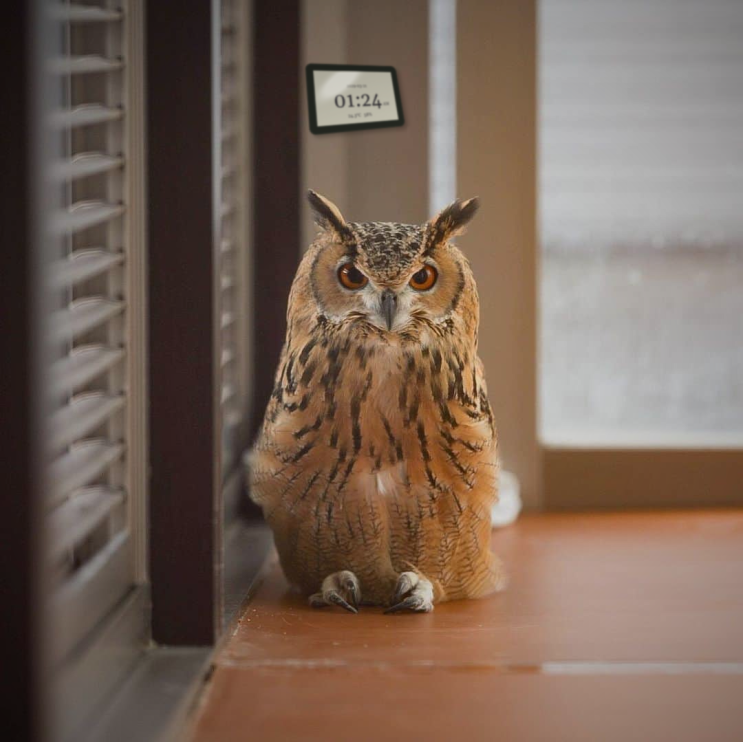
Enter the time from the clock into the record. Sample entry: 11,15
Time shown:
1,24
